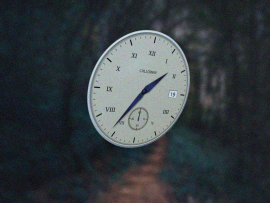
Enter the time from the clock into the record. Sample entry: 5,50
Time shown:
1,36
